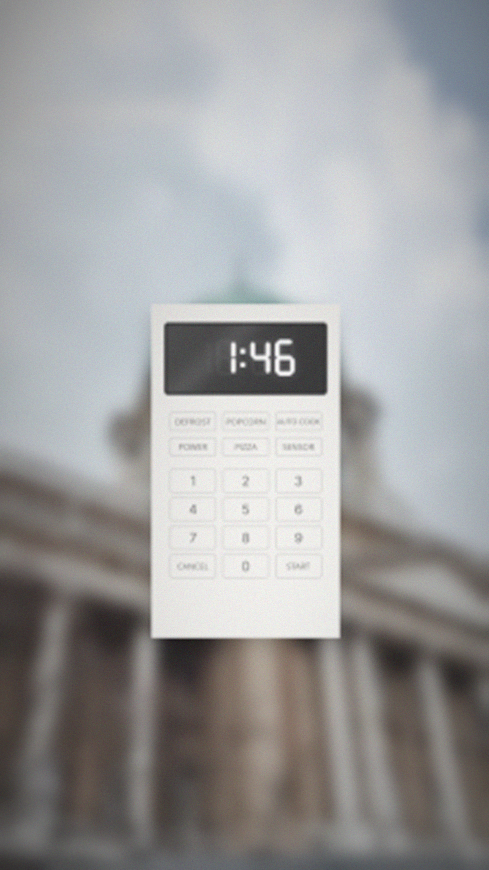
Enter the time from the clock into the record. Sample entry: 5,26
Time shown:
1,46
